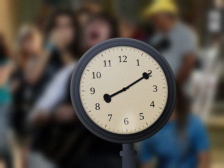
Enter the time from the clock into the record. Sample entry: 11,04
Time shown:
8,10
